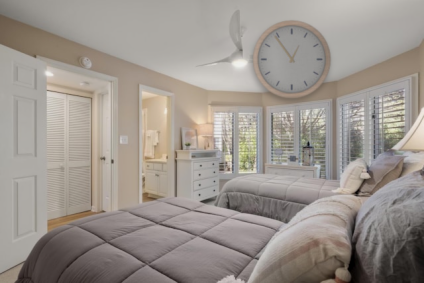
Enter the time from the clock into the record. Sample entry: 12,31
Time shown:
12,54
